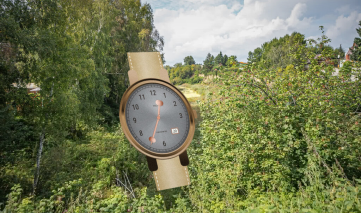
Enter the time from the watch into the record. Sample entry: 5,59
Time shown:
12,35
